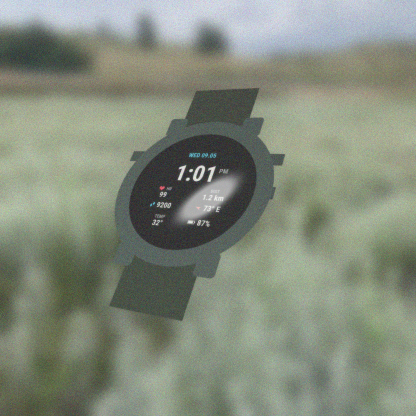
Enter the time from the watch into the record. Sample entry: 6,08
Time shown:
1,01
